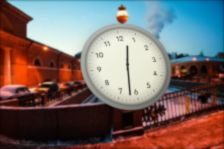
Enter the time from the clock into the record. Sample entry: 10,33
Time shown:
12,32
